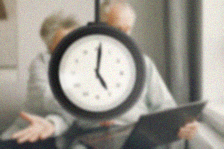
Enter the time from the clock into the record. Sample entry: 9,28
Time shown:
5,01
